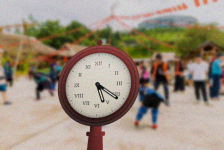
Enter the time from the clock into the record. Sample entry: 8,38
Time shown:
5,21
